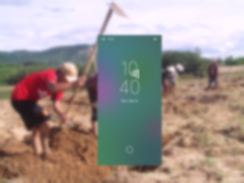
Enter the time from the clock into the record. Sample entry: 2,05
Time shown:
10,40
